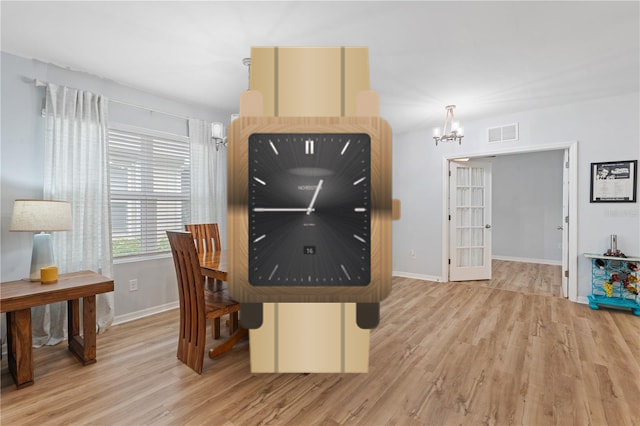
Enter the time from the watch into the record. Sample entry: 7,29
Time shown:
12,45
